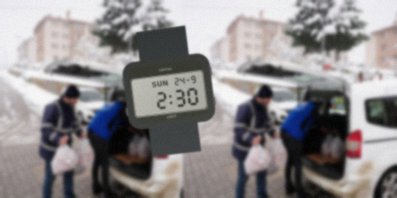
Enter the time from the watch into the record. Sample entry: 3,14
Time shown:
2,30
